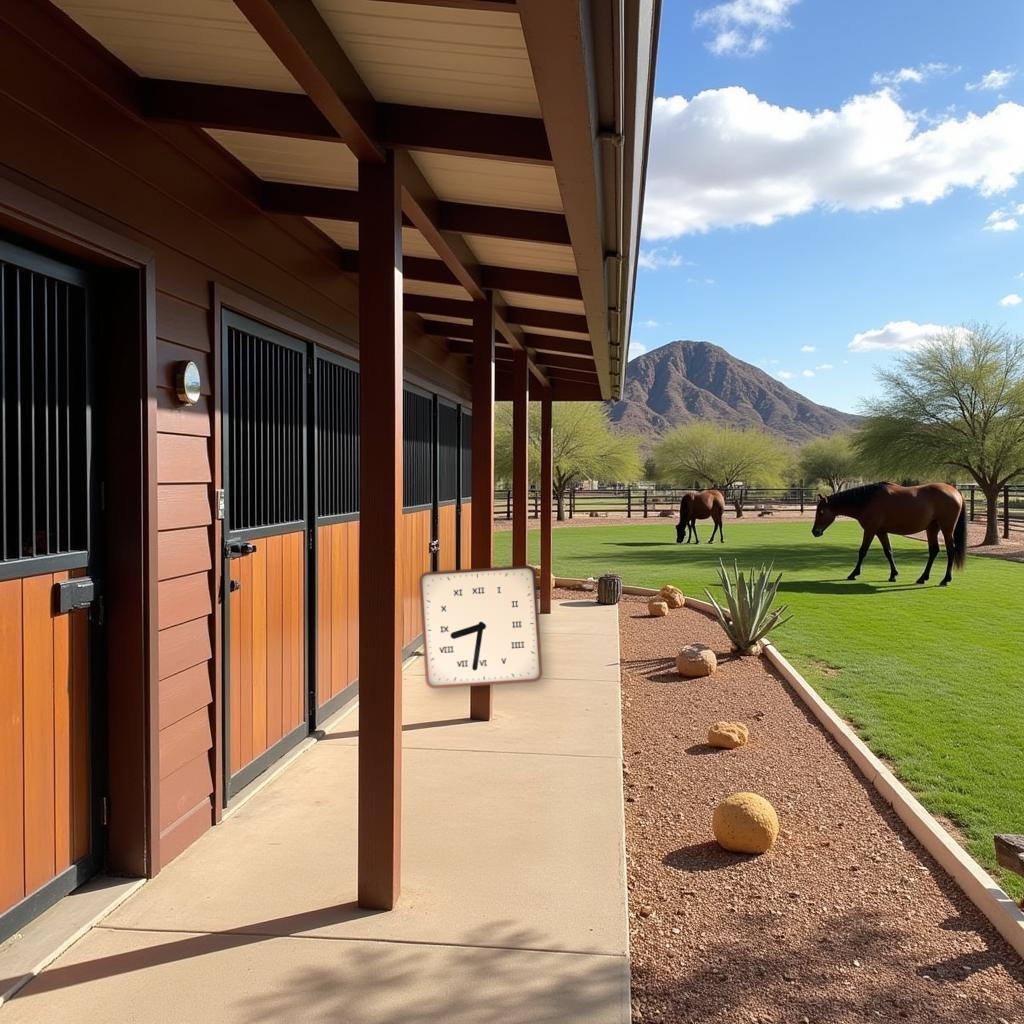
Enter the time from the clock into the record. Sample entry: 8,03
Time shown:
8,32
